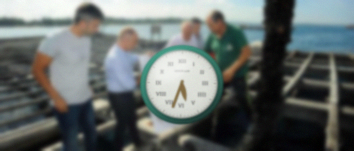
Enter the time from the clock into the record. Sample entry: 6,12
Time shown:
5,33
